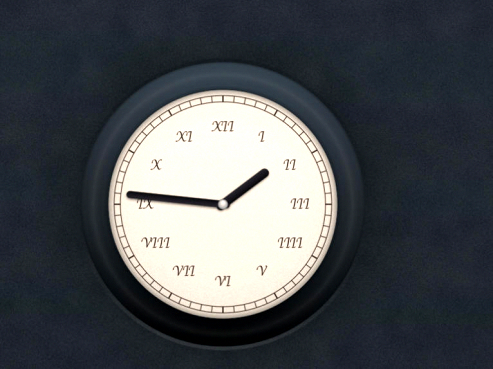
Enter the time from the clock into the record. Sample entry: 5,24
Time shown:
1,46
